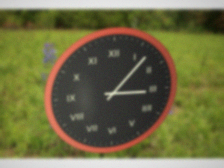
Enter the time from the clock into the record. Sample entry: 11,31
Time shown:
3,07
